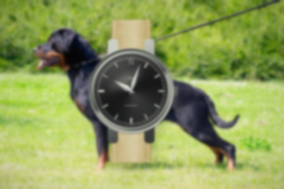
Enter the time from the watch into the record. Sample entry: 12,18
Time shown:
10,03
